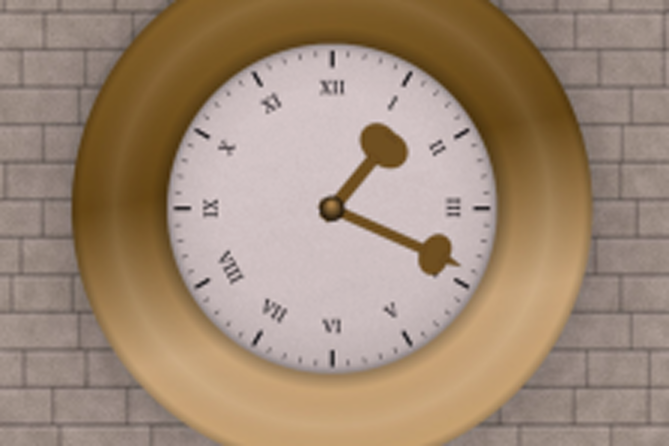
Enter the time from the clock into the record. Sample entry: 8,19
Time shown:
1,19
